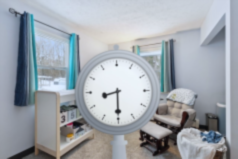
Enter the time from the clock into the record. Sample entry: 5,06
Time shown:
8,30
